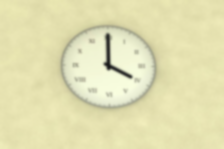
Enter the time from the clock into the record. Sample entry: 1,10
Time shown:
4,00
